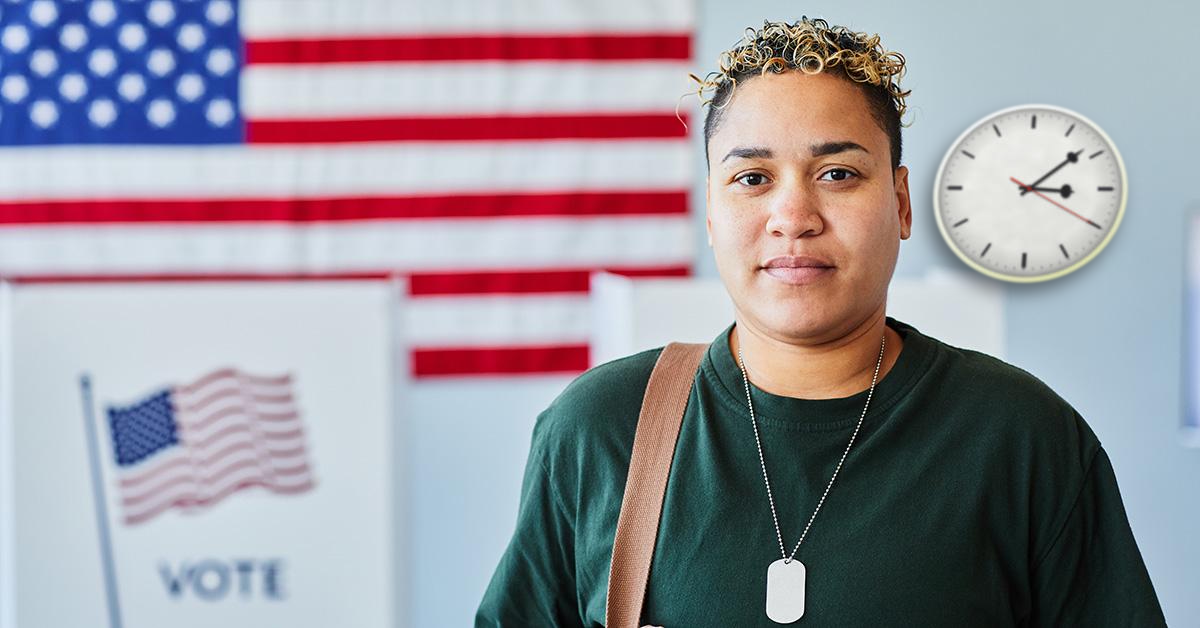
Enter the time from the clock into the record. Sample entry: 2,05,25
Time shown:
3,08,20
